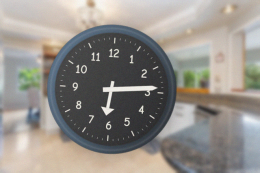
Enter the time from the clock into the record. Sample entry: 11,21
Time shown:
6,14
